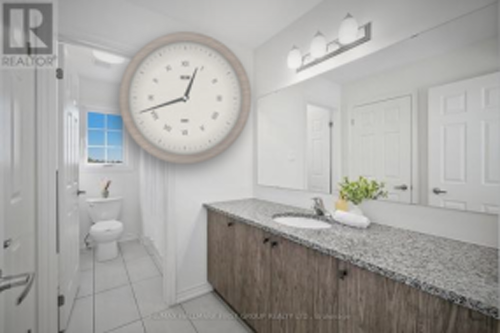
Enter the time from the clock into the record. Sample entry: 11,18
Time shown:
12,42
